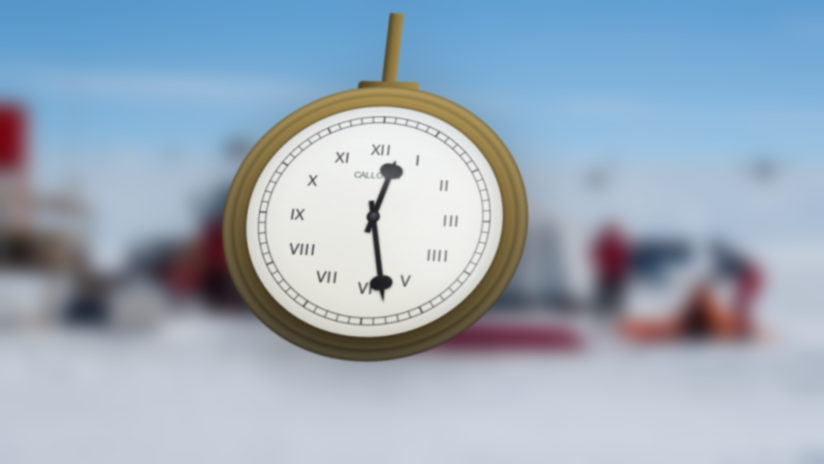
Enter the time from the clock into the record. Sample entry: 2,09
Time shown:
12,28
